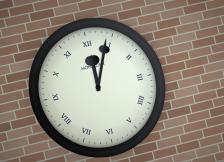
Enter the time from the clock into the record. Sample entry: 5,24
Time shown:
12,04
